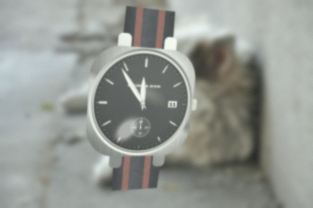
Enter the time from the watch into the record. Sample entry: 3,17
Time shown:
11,54
